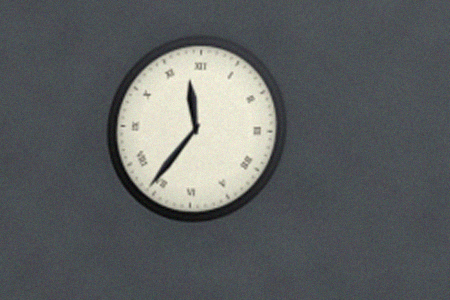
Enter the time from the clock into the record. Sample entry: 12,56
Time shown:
11,36
